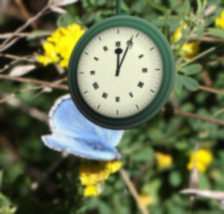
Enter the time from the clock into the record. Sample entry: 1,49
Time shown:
12,04
